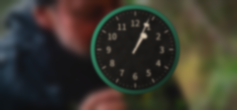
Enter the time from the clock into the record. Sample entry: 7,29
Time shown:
1,04
